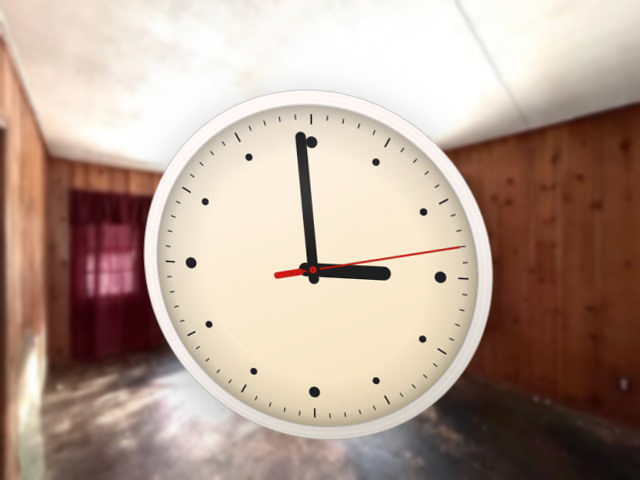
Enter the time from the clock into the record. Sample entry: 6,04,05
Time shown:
2,59,13
